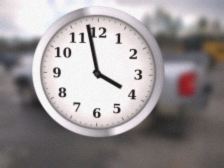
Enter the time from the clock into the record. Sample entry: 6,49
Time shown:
3,58
